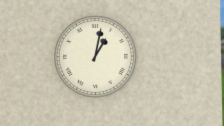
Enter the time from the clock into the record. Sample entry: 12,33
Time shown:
1,02
